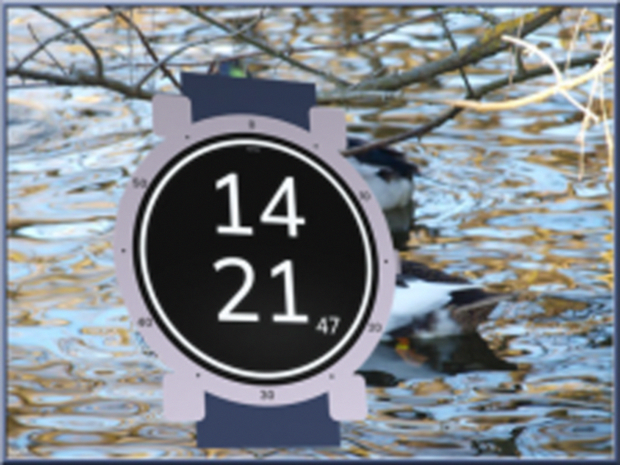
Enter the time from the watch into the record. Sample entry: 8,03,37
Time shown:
14,21,47
